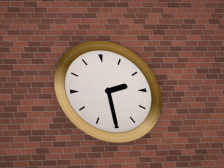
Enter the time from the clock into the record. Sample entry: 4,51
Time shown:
2,30
